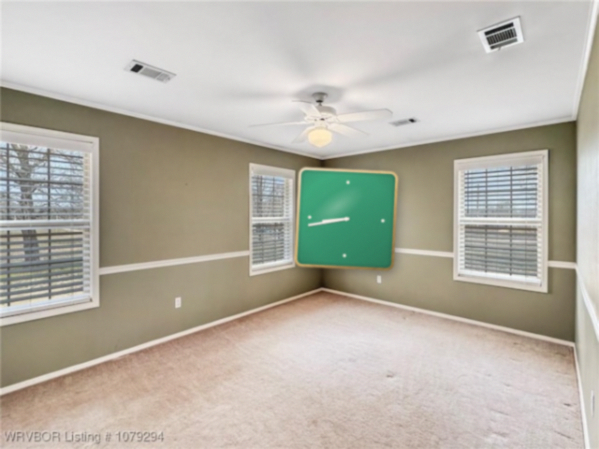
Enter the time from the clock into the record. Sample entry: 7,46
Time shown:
8,43
